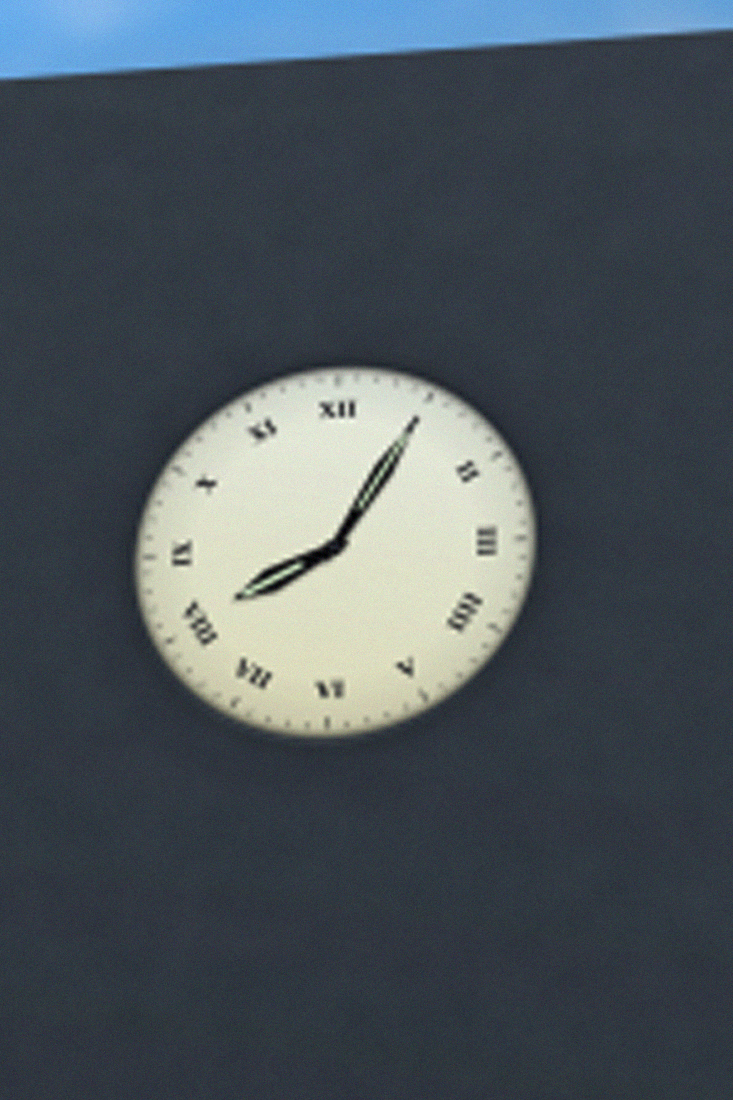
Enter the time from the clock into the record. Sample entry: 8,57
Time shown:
8,05
